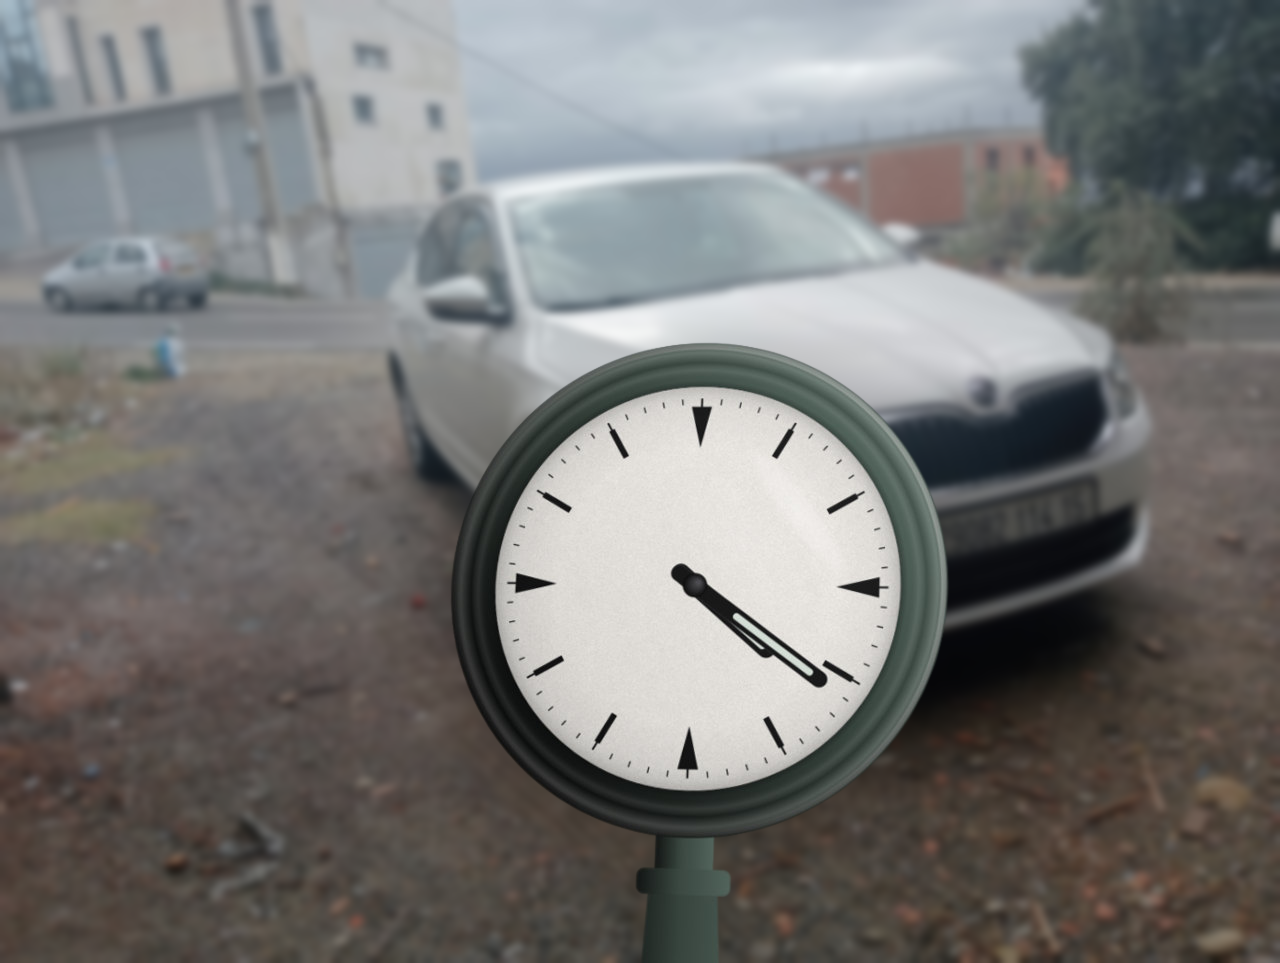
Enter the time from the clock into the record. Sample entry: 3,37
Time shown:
4,21
